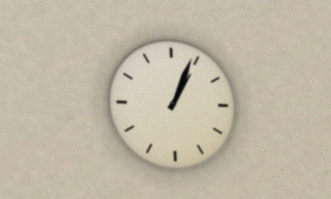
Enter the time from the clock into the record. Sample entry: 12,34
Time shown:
1,04
